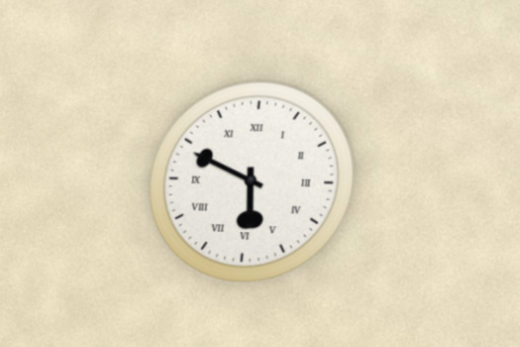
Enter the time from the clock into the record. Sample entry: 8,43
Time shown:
5,49
